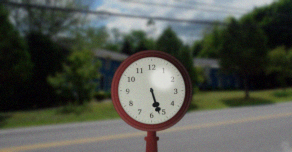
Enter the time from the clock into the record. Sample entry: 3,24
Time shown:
5,27
